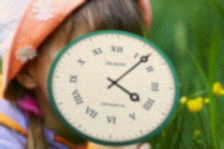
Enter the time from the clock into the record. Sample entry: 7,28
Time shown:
4,07
